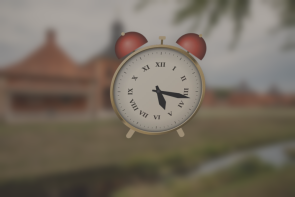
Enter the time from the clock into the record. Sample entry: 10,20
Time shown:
5,17
